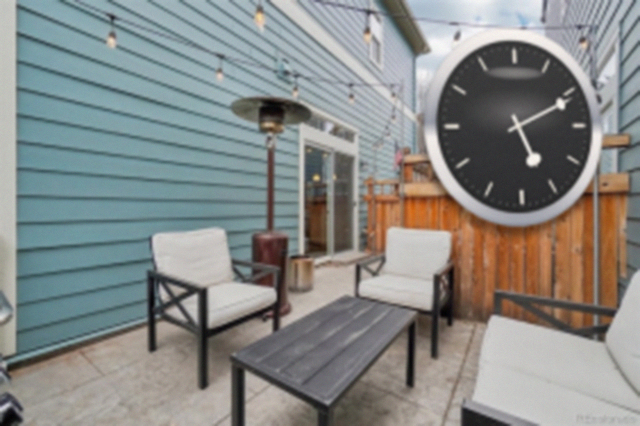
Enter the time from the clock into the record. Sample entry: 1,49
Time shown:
5,11
